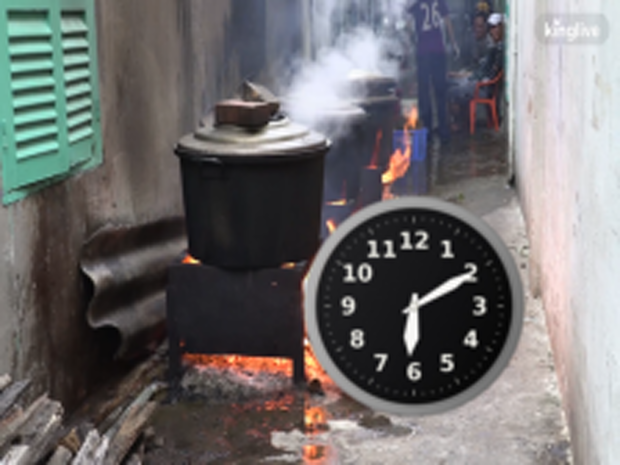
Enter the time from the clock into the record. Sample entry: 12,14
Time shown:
6,10
